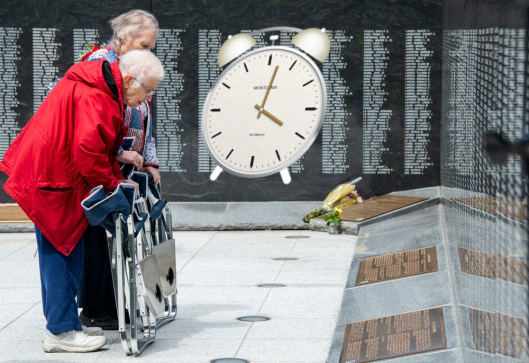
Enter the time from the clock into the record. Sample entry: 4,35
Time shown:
4,02
